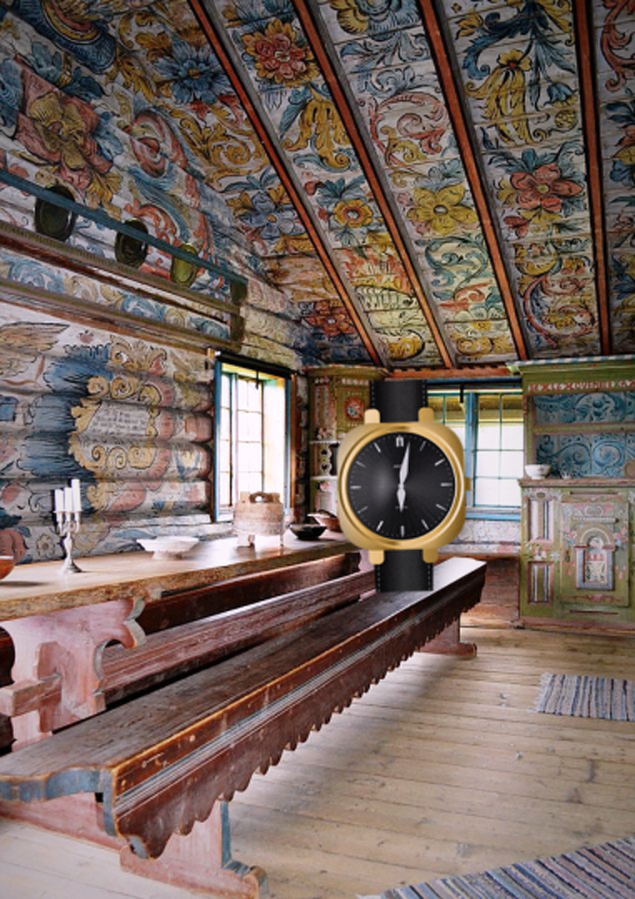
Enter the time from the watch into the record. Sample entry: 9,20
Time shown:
6,02
